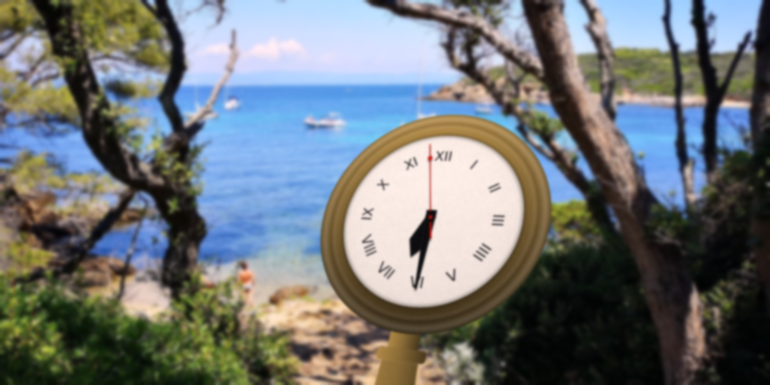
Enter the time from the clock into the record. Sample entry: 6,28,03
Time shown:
6,29,58
